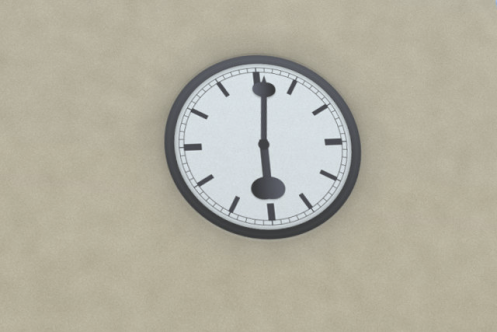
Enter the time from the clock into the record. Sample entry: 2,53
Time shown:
6,01
